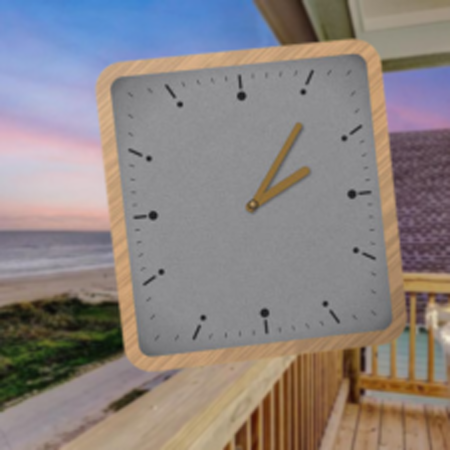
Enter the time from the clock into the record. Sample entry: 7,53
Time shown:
2,06
